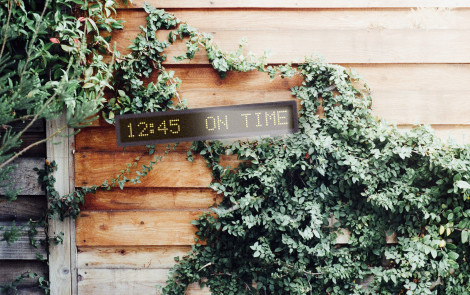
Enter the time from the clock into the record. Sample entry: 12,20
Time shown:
12,45
